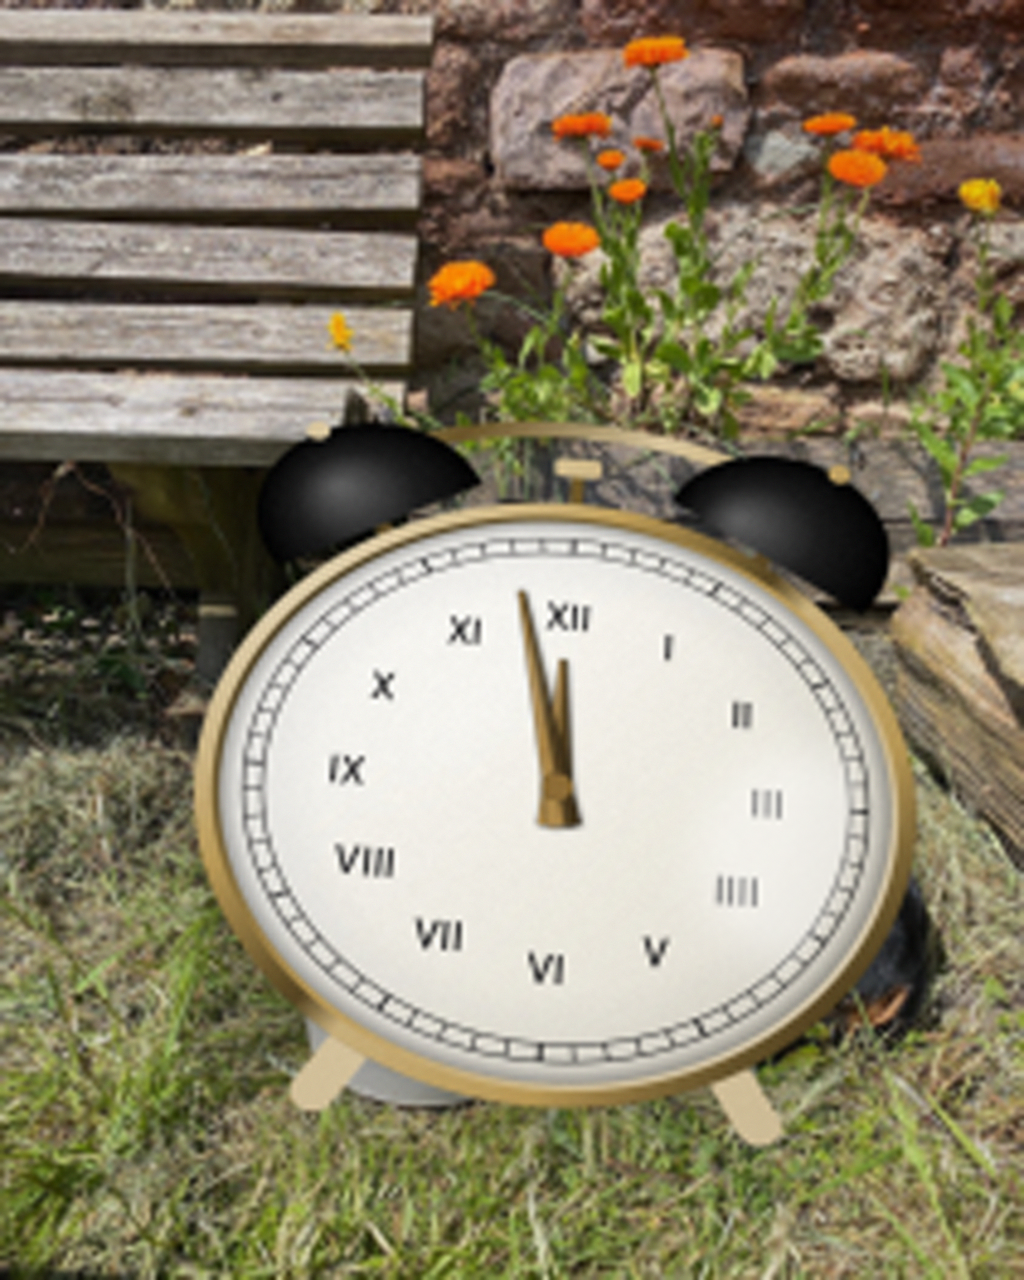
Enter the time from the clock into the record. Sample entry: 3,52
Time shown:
11,58
